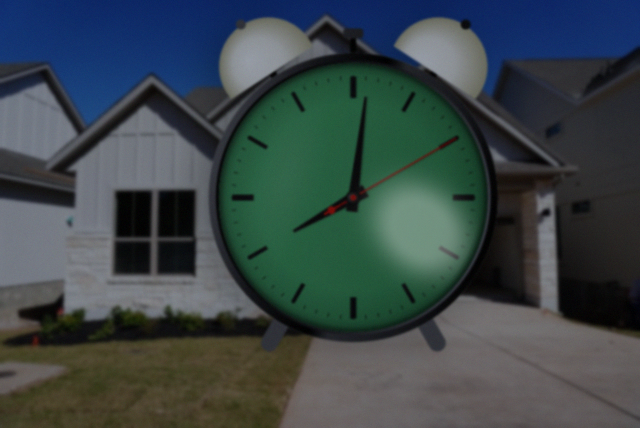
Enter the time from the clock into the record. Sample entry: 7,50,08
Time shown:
8,01,10
